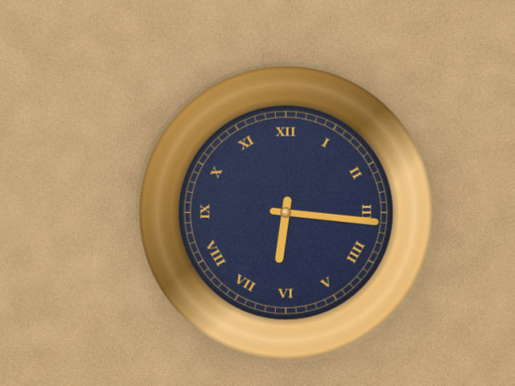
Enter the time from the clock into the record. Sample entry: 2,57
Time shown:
6,16
